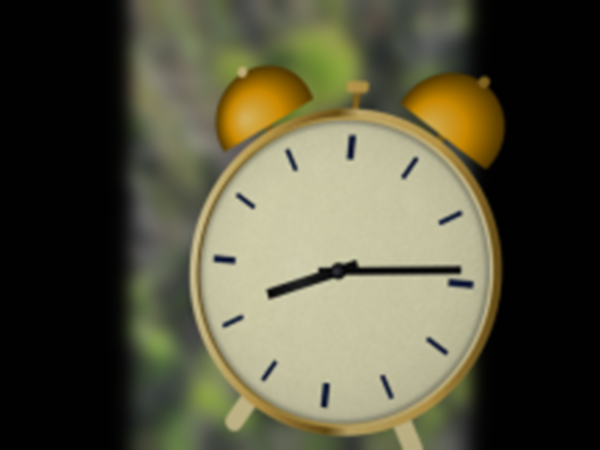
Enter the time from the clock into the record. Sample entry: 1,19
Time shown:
8,14
